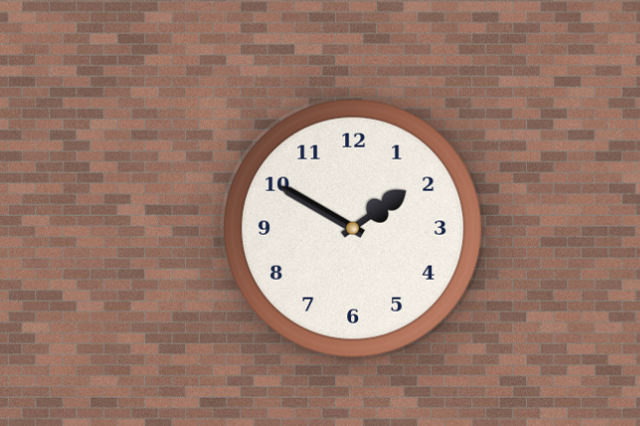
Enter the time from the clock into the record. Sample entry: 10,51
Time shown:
1,50
